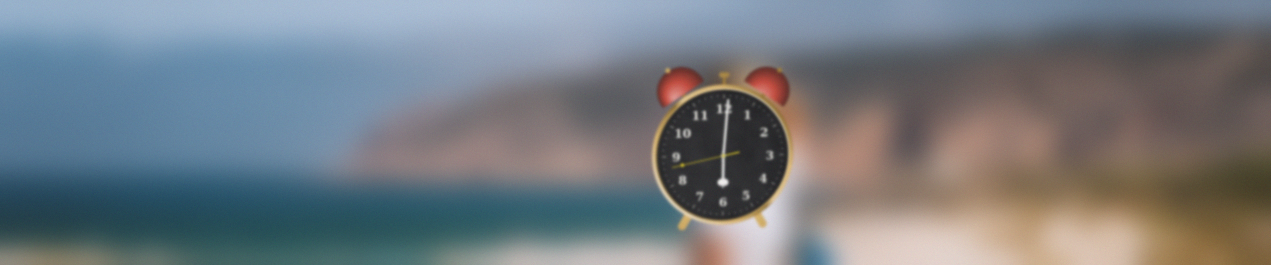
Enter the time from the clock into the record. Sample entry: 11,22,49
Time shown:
6,00,43
